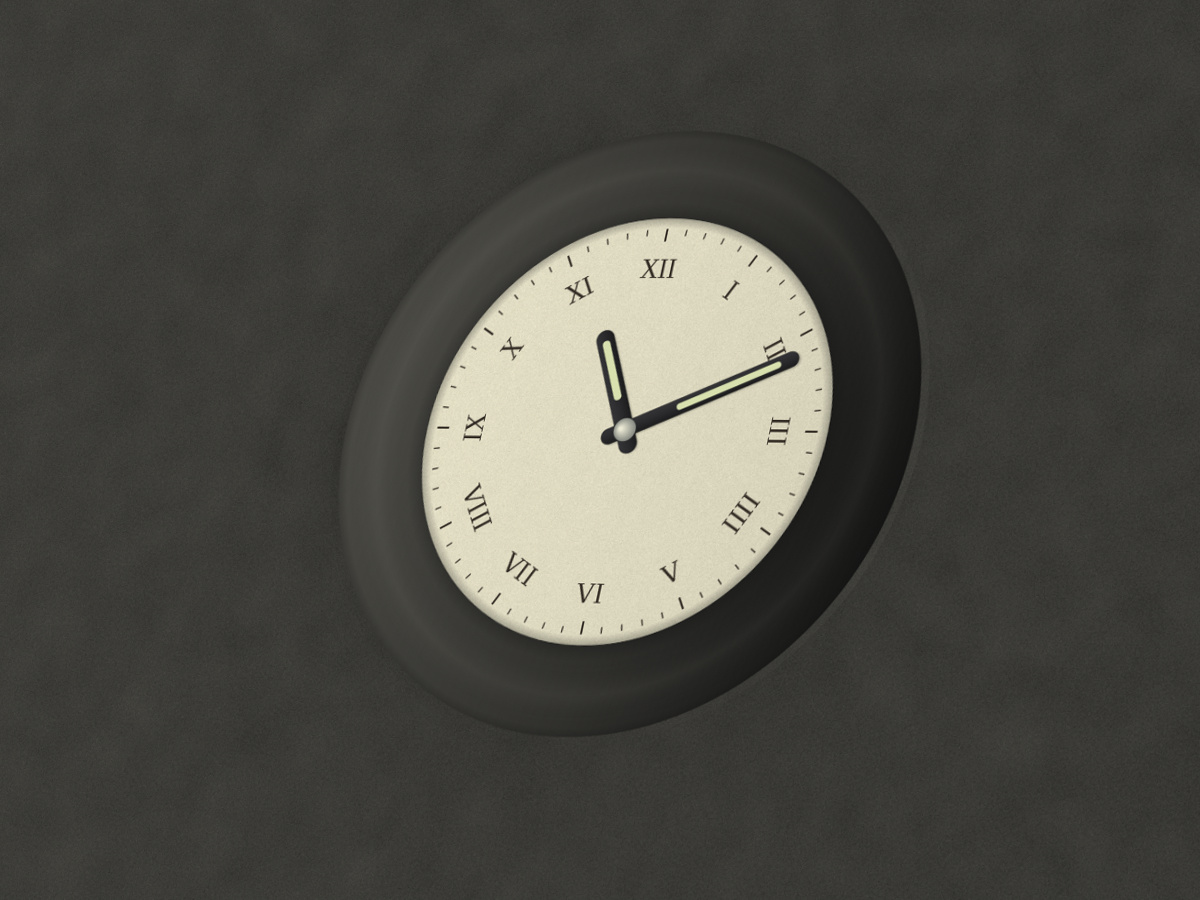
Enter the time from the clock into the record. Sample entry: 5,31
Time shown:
11,11
